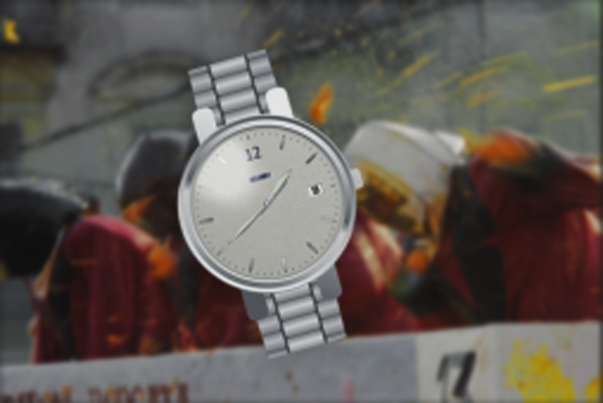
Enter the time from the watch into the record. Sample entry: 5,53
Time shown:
1,40
